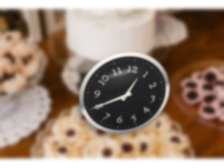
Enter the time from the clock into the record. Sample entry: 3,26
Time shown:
12,40
